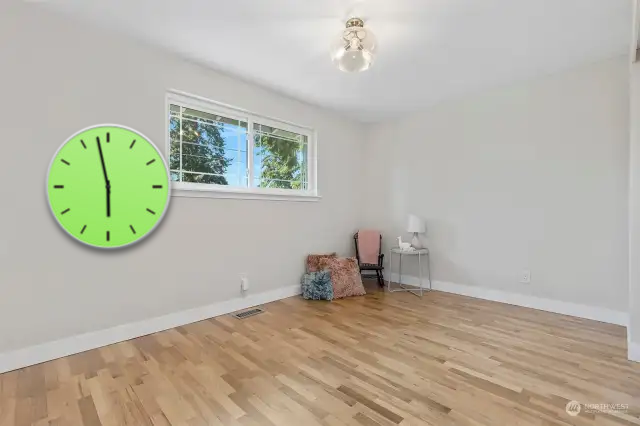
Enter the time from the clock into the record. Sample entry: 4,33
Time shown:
5,58
